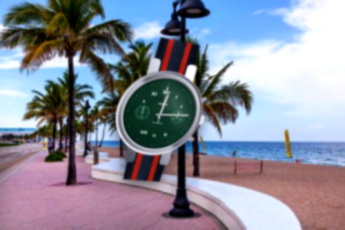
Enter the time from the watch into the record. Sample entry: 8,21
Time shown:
12,14
